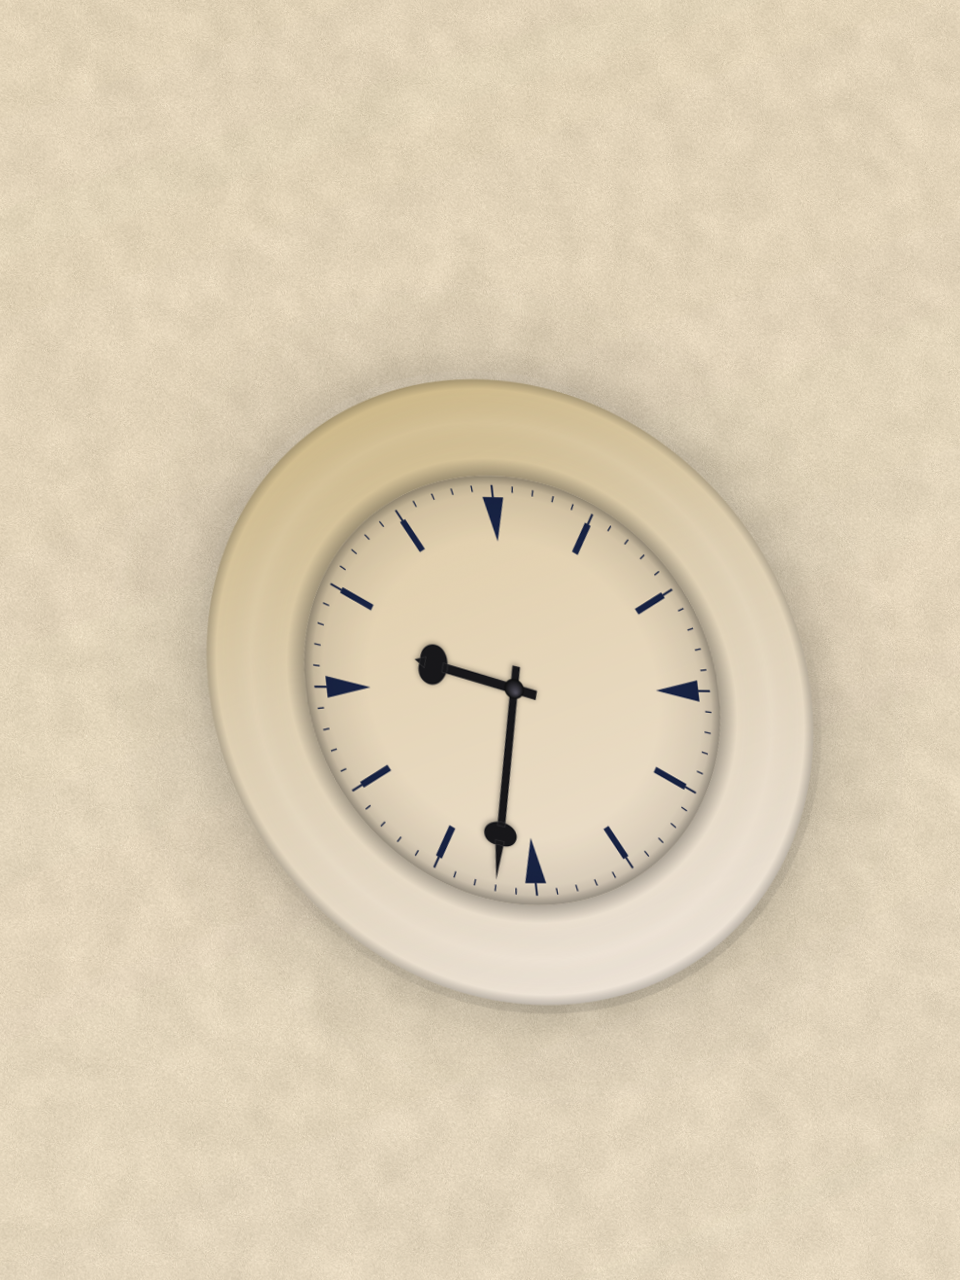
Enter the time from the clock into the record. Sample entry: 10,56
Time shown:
9,32
